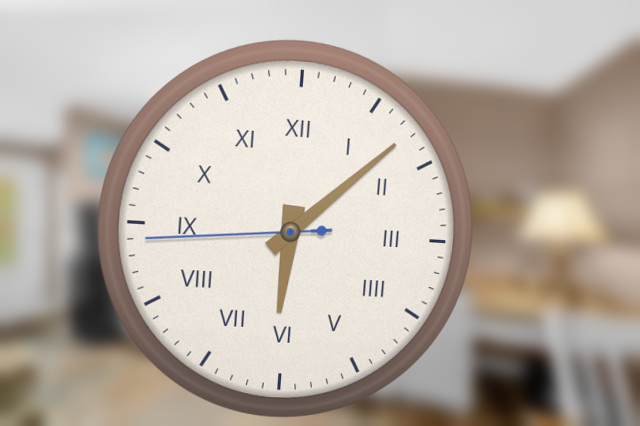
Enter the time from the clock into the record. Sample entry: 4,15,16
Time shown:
6,07,44
